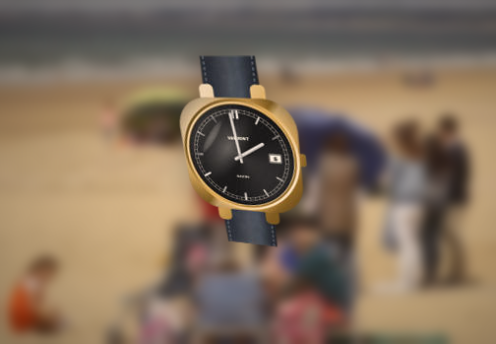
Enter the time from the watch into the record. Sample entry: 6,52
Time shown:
1,59
